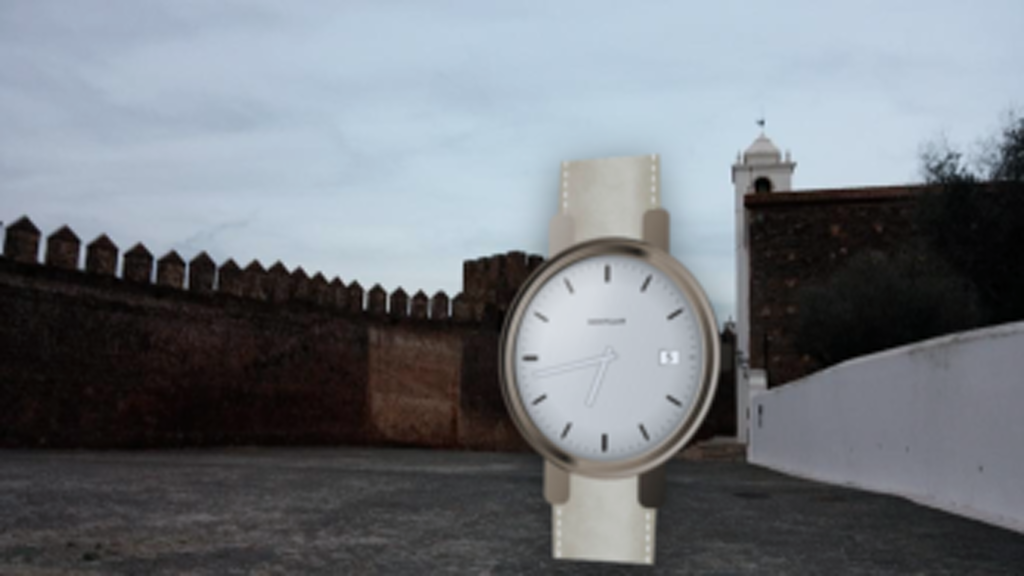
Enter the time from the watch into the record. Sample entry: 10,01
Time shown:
6,43
